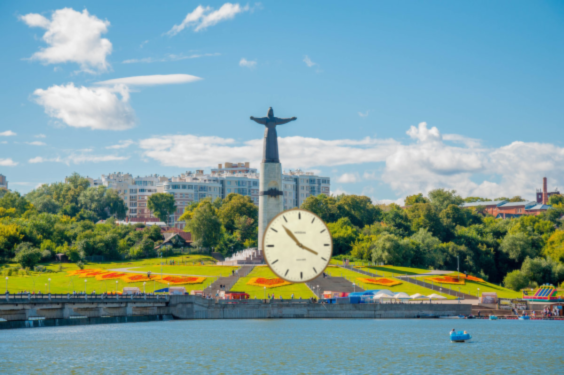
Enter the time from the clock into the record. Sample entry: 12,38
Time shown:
3,53
